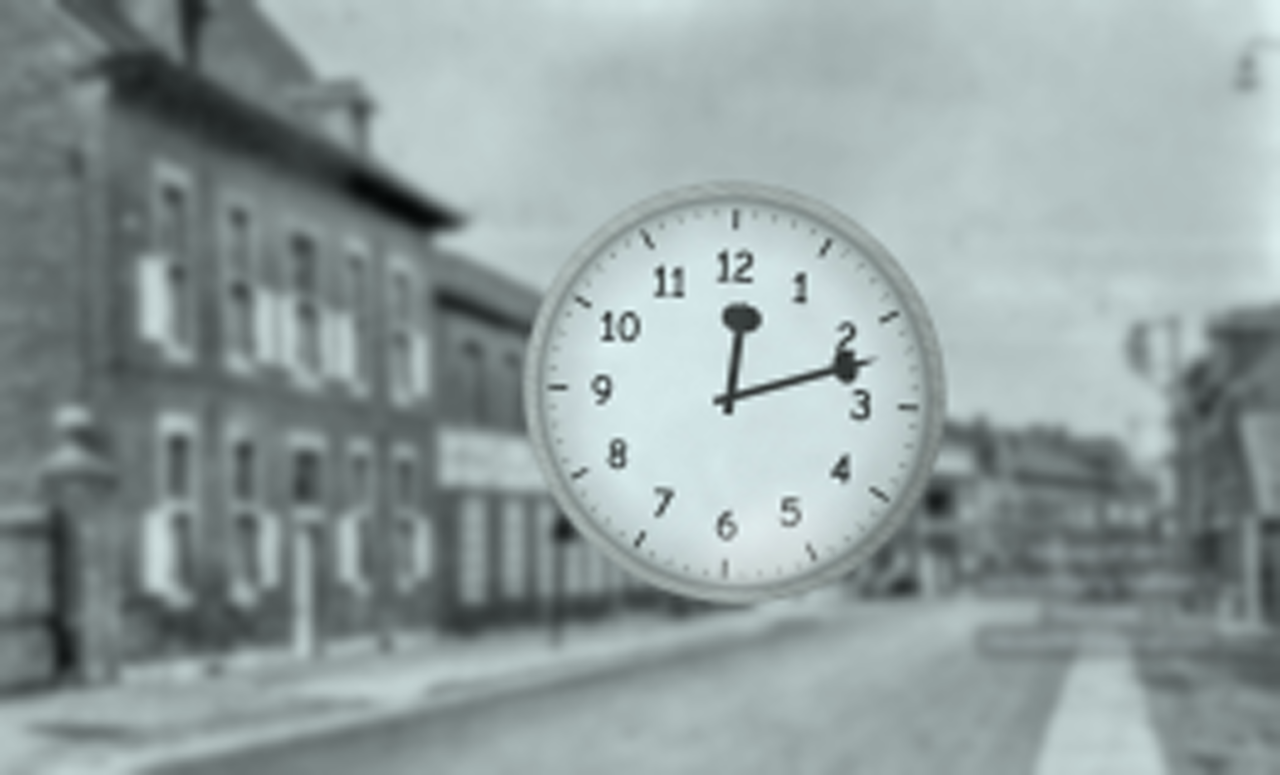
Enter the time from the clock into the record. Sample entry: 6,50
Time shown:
12,12
